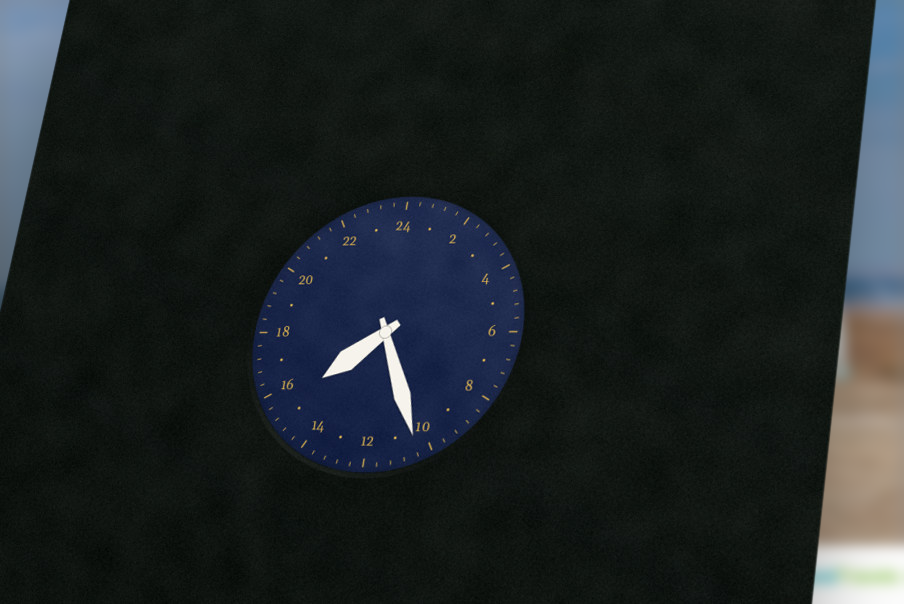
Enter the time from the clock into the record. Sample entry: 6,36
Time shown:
15,26
